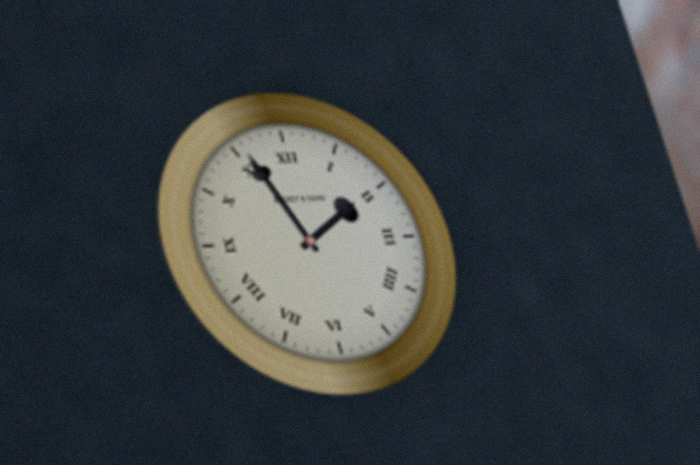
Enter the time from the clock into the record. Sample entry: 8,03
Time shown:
1,56
